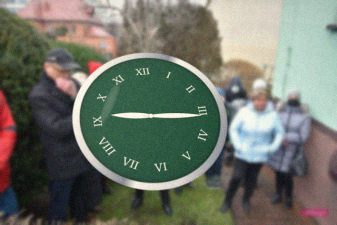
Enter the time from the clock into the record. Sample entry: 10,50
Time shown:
9,16
